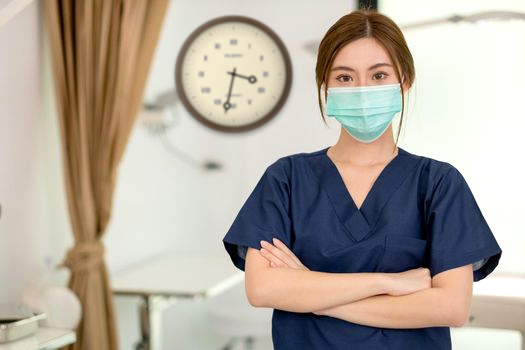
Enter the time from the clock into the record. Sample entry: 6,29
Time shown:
3,32
